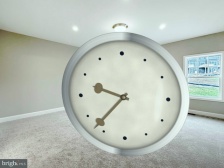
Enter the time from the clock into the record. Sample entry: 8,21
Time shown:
9,37
